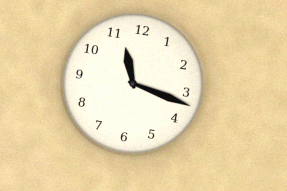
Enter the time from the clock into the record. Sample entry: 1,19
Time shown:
11,17
